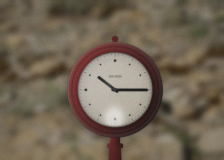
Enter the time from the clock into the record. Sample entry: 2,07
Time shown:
10,15
